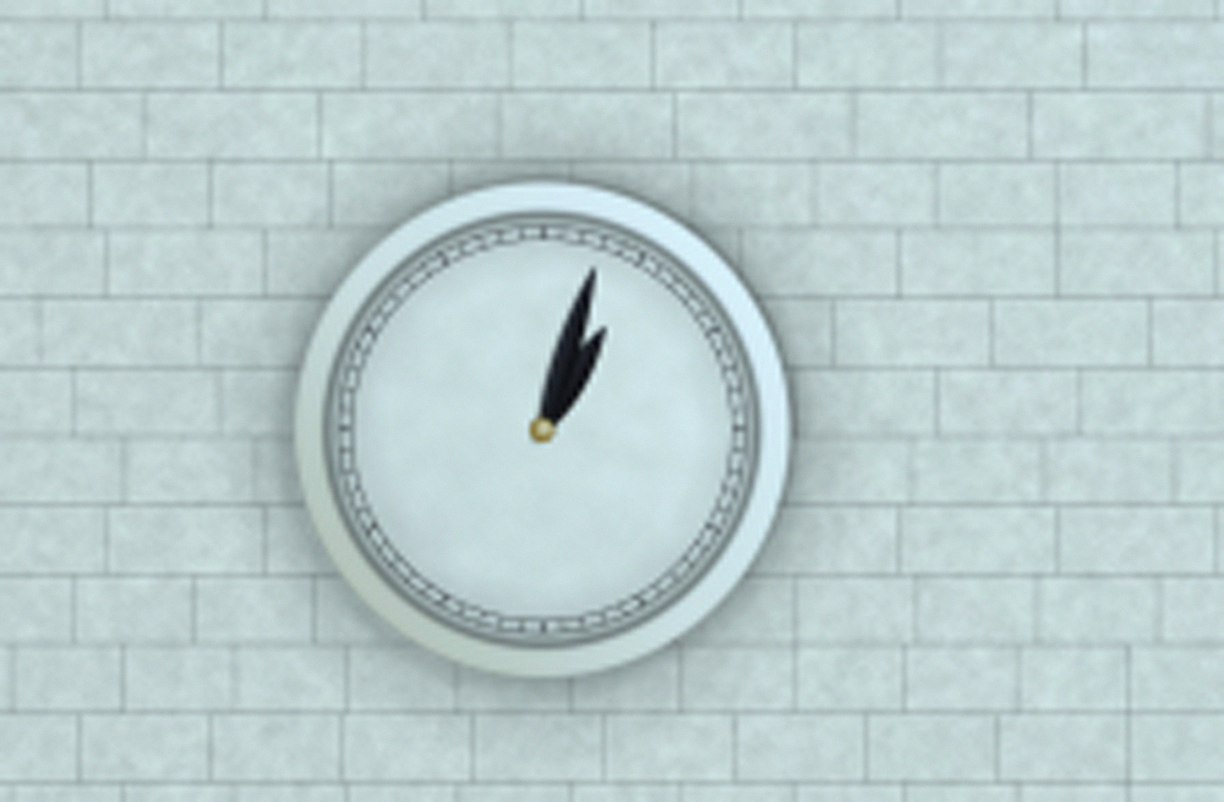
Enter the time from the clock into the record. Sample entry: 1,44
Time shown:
1,03
